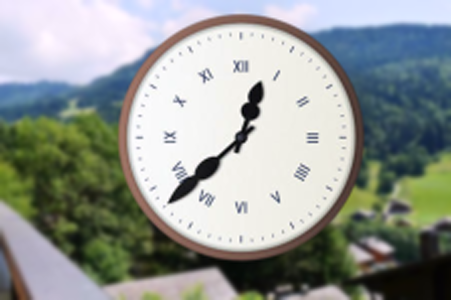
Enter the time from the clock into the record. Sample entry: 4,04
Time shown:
12,38
